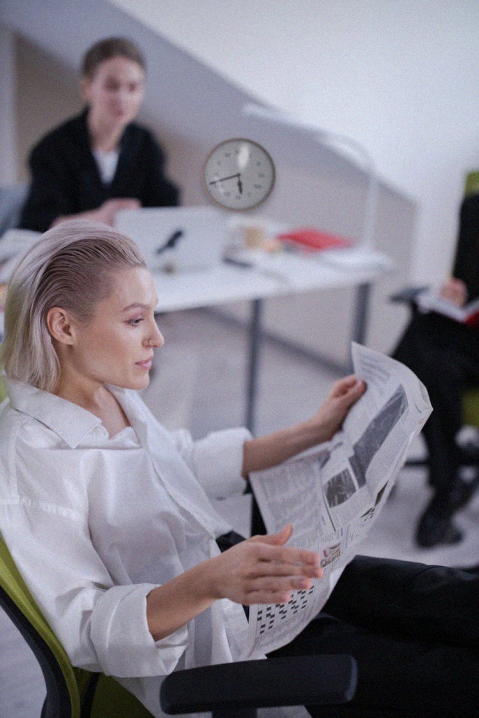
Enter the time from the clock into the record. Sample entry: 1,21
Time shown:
5,42
